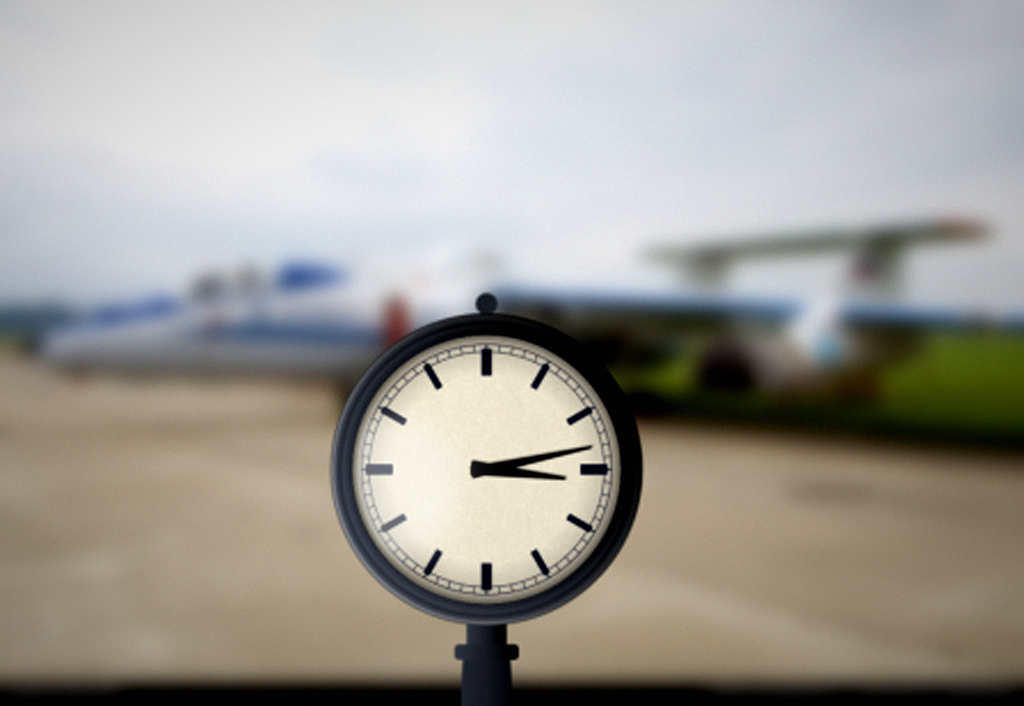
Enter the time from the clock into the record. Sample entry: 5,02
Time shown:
3,13
